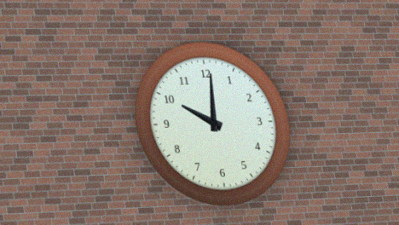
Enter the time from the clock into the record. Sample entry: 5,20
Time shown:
10,01
